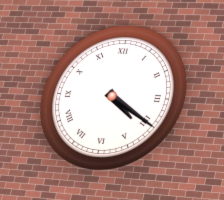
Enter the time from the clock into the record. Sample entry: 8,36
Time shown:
4,20
